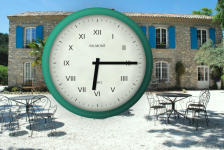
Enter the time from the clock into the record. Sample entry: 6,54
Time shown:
6,15
